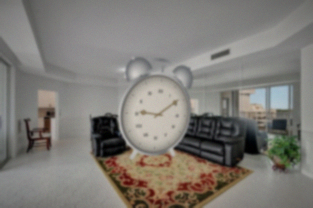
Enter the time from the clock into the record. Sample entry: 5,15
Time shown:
9,09
